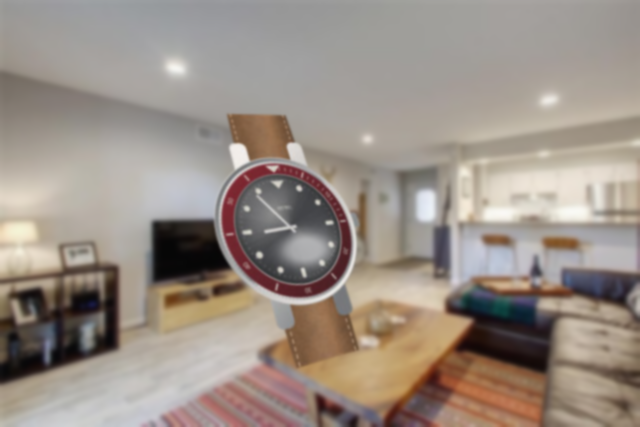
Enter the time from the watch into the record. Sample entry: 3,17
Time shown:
8,54
